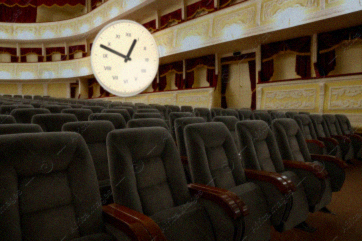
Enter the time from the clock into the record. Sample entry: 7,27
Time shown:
12,48
